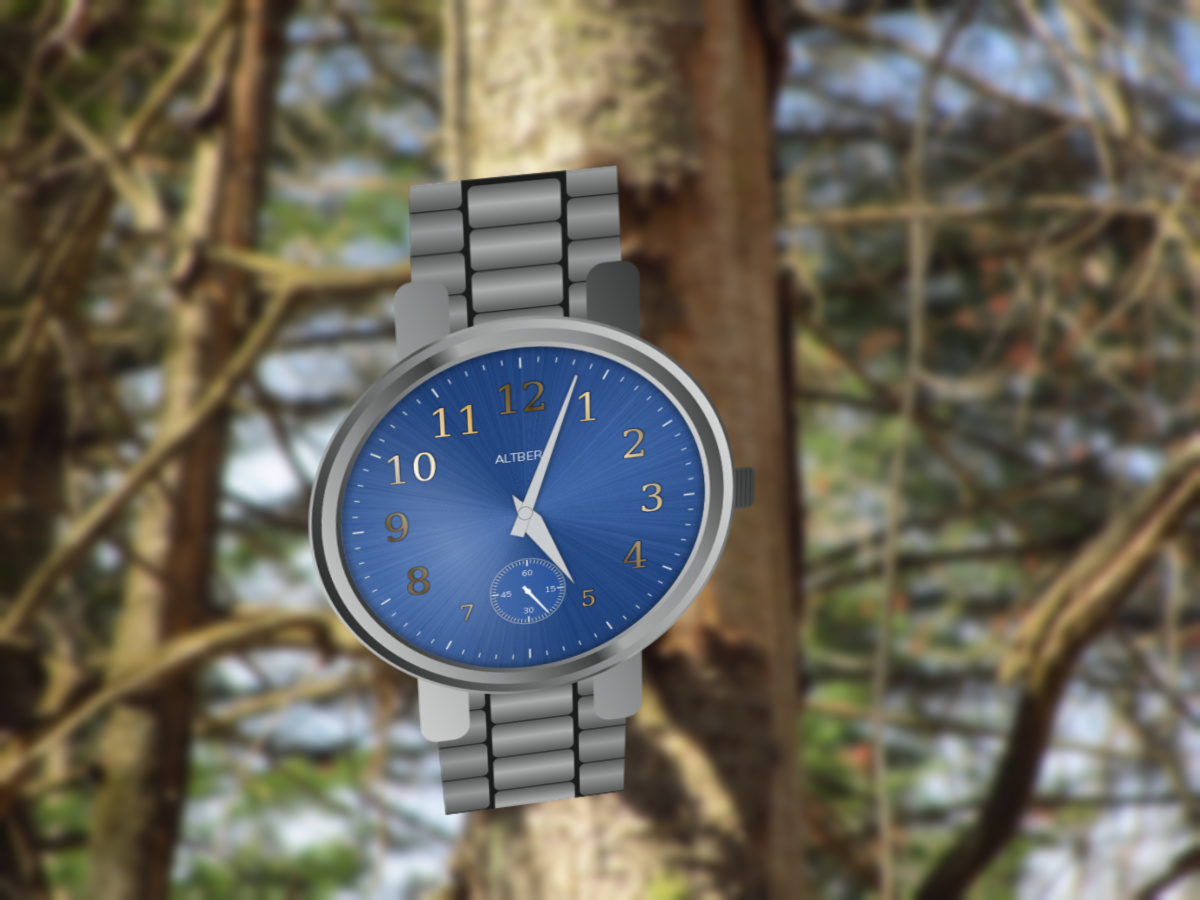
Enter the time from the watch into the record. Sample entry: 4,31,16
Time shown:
5,03,24
